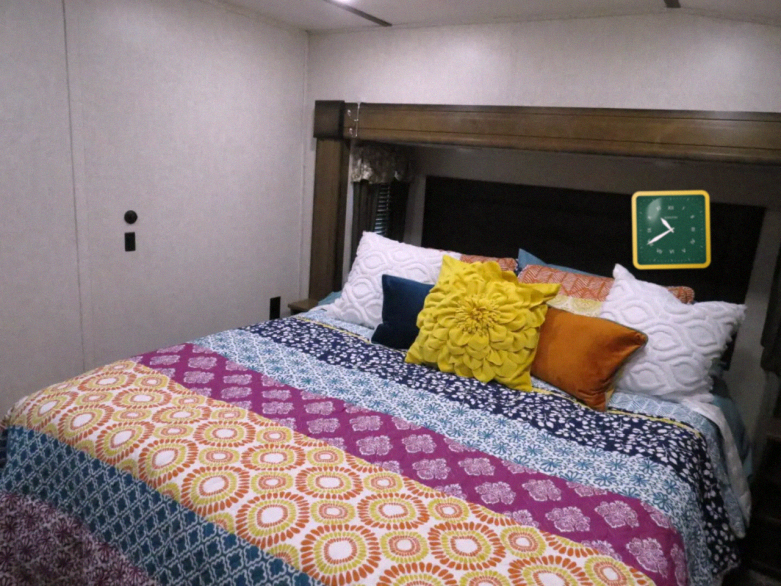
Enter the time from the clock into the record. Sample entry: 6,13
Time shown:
10,40
